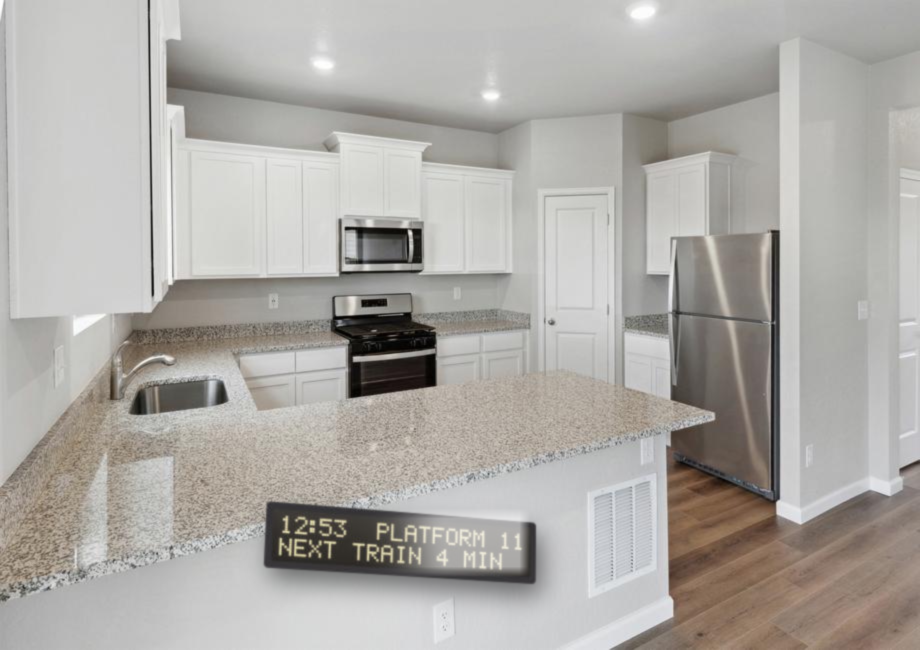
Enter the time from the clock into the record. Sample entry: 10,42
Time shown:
12,53
